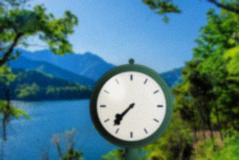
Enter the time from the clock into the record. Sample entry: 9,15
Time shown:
7,37
